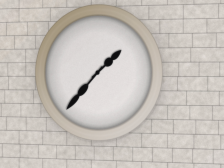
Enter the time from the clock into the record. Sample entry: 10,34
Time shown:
1,37
